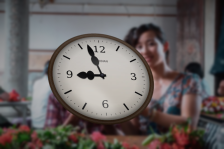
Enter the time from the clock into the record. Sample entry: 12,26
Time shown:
8,57
